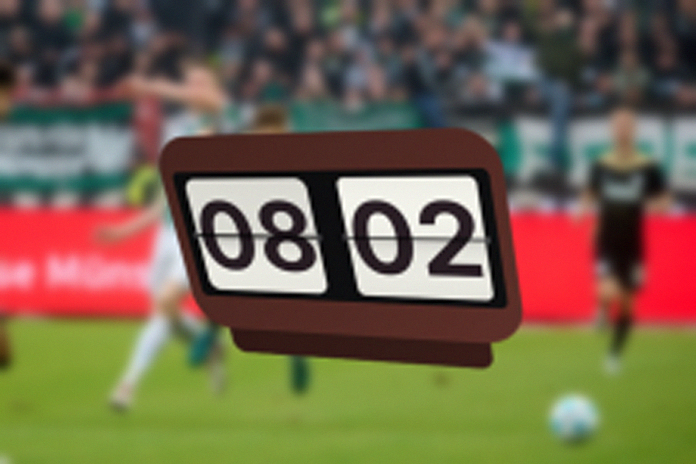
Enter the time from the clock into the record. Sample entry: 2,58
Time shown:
8,02
